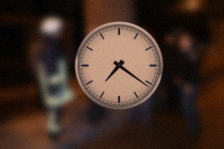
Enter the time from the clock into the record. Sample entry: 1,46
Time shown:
7,21
